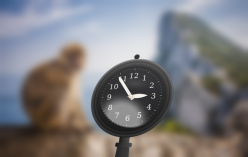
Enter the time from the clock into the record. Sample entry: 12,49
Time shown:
2,54
